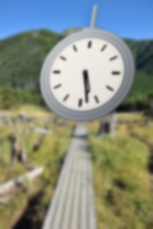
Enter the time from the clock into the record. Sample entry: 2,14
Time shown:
5,28
